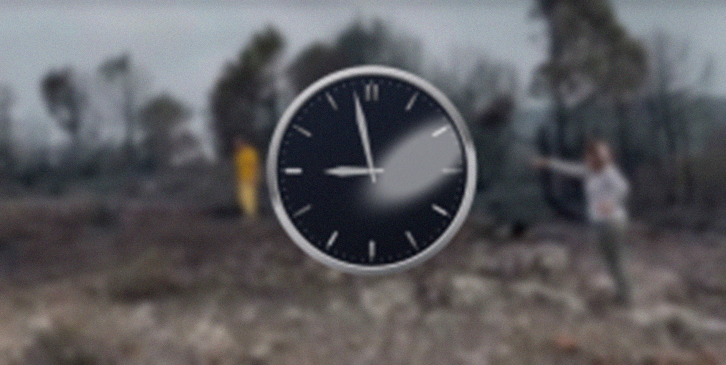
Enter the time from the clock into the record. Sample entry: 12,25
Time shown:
8,58
